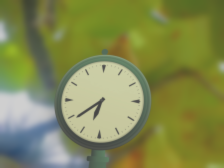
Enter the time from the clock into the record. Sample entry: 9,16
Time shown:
6,39
